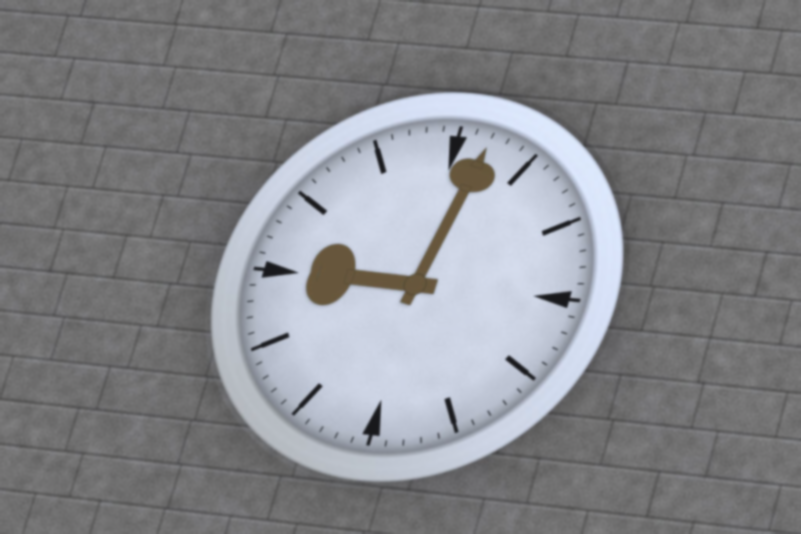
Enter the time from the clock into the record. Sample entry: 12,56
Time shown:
9,02
